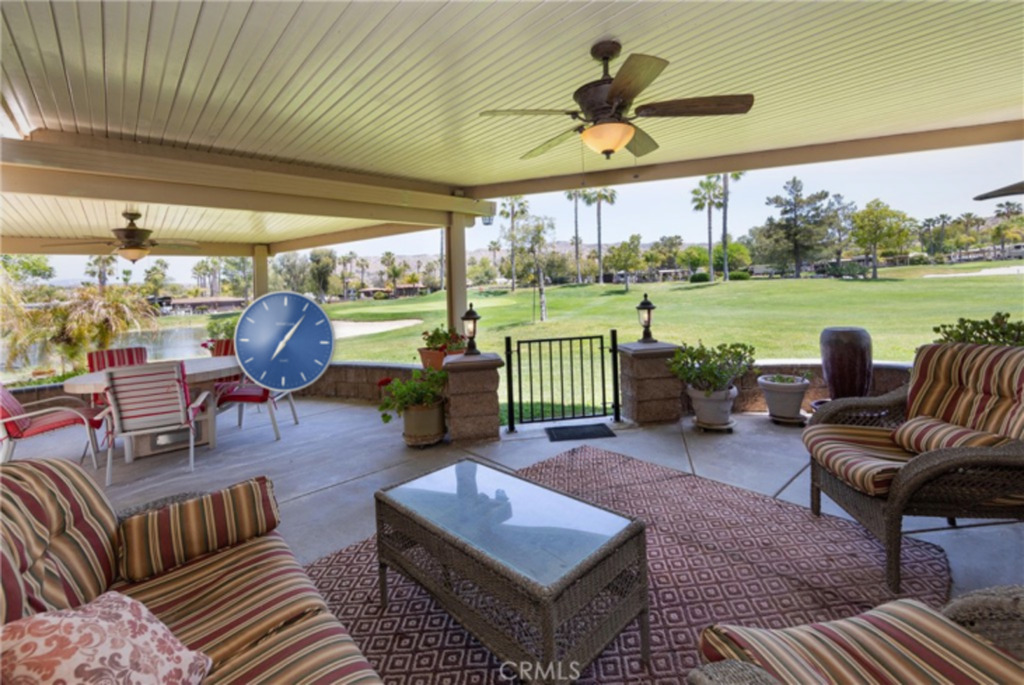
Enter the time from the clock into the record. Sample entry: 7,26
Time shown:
7,06
